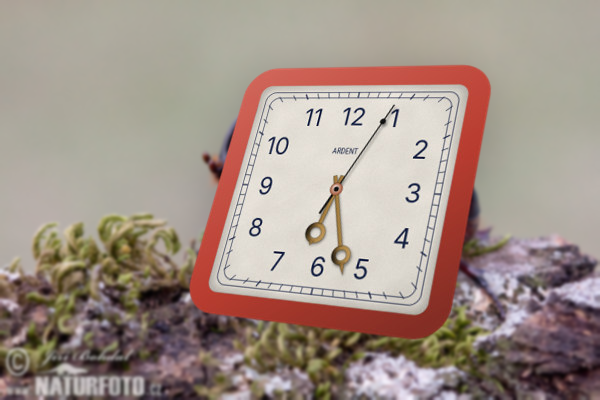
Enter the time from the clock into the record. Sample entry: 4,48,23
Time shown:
6,27,04
